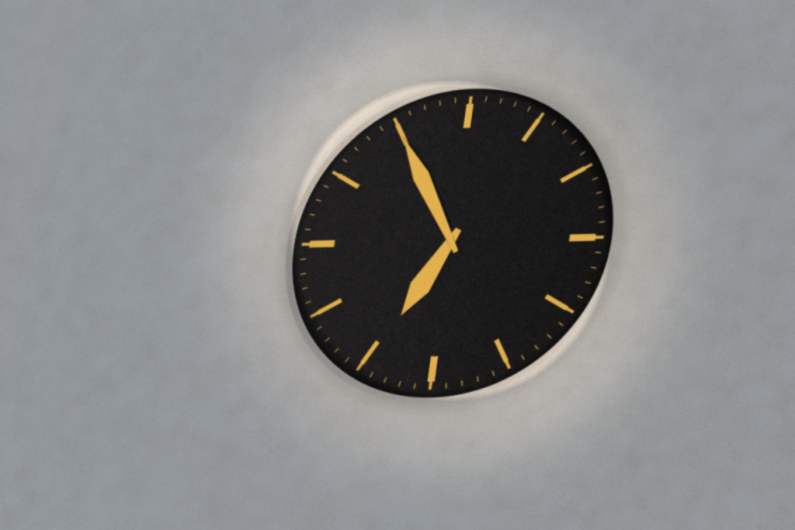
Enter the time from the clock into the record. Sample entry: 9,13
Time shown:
6,55
